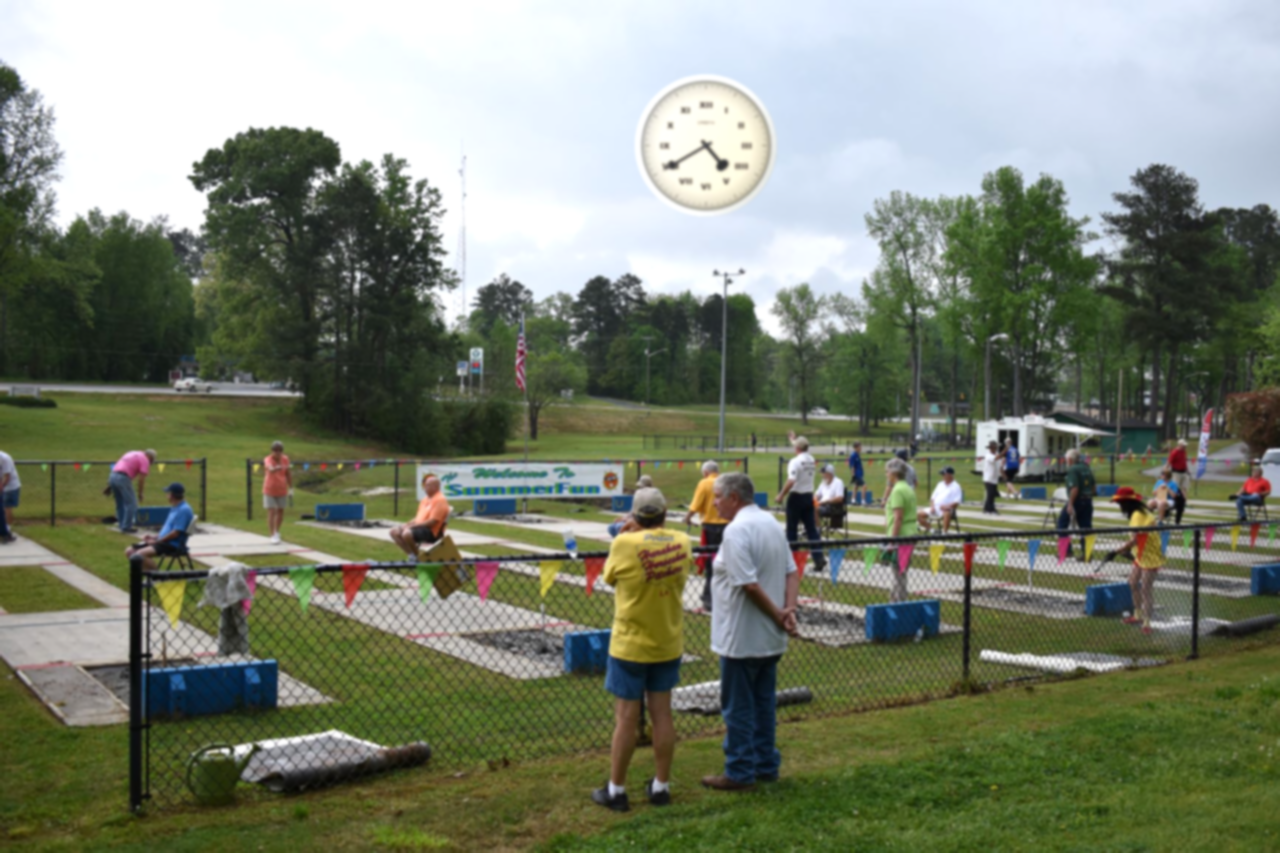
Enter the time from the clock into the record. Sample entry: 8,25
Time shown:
4,40
